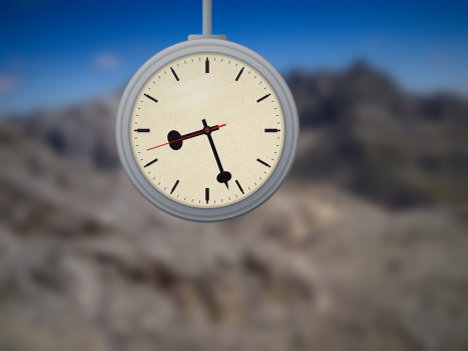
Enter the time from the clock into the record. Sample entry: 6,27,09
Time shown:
8,26,42
